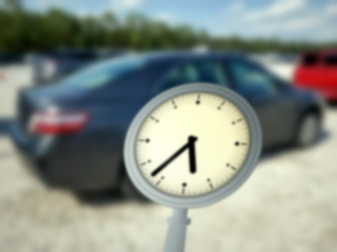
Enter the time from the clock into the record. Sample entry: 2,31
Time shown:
5,37
